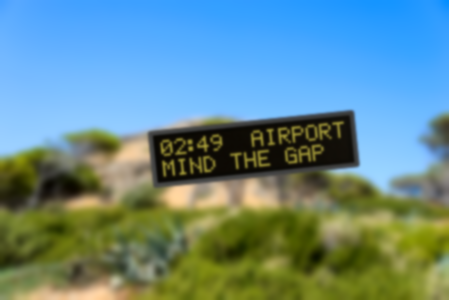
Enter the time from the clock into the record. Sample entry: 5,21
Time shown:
2,49
